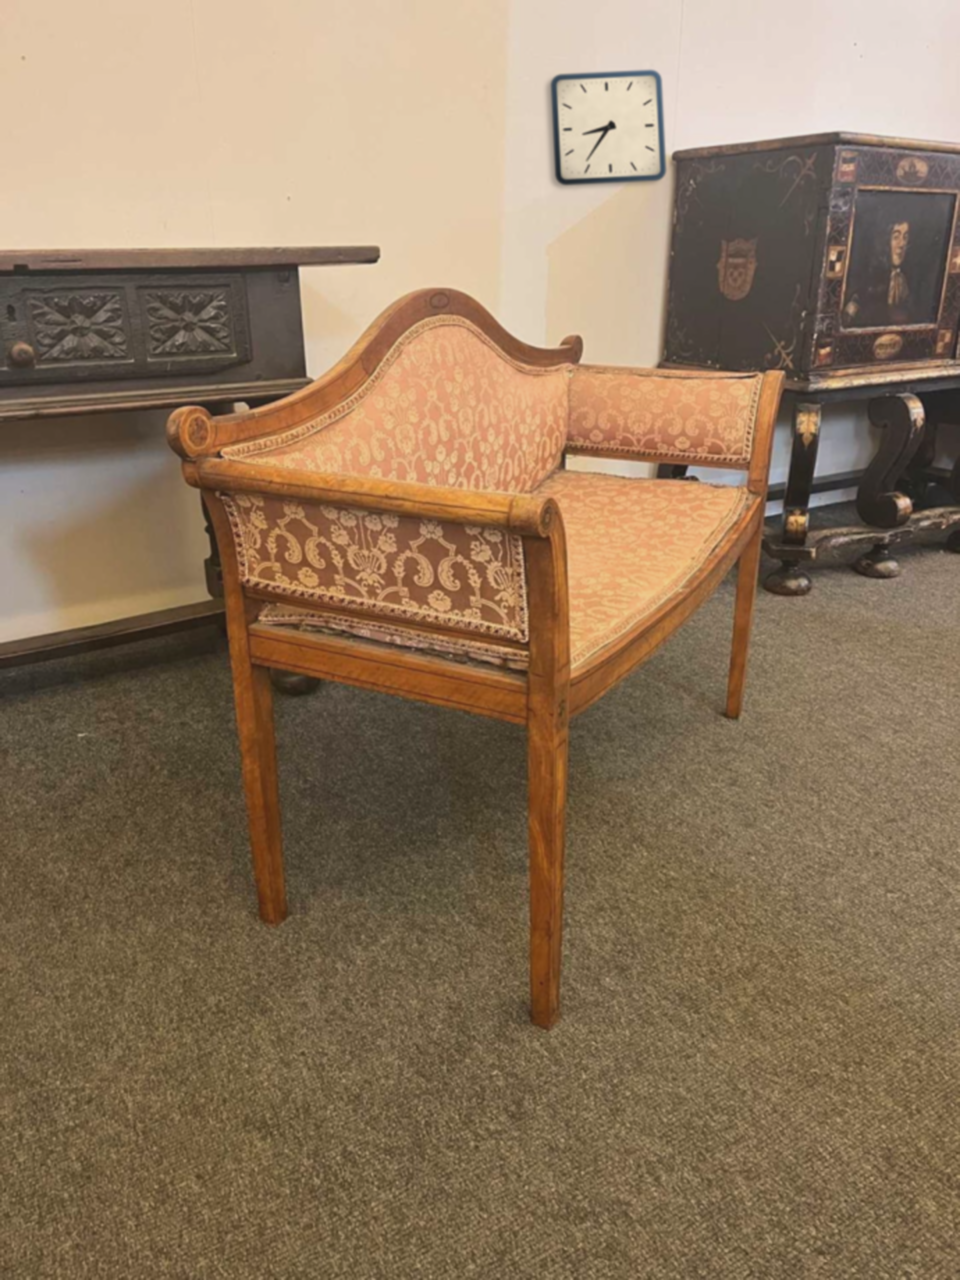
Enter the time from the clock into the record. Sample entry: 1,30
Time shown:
8,36
